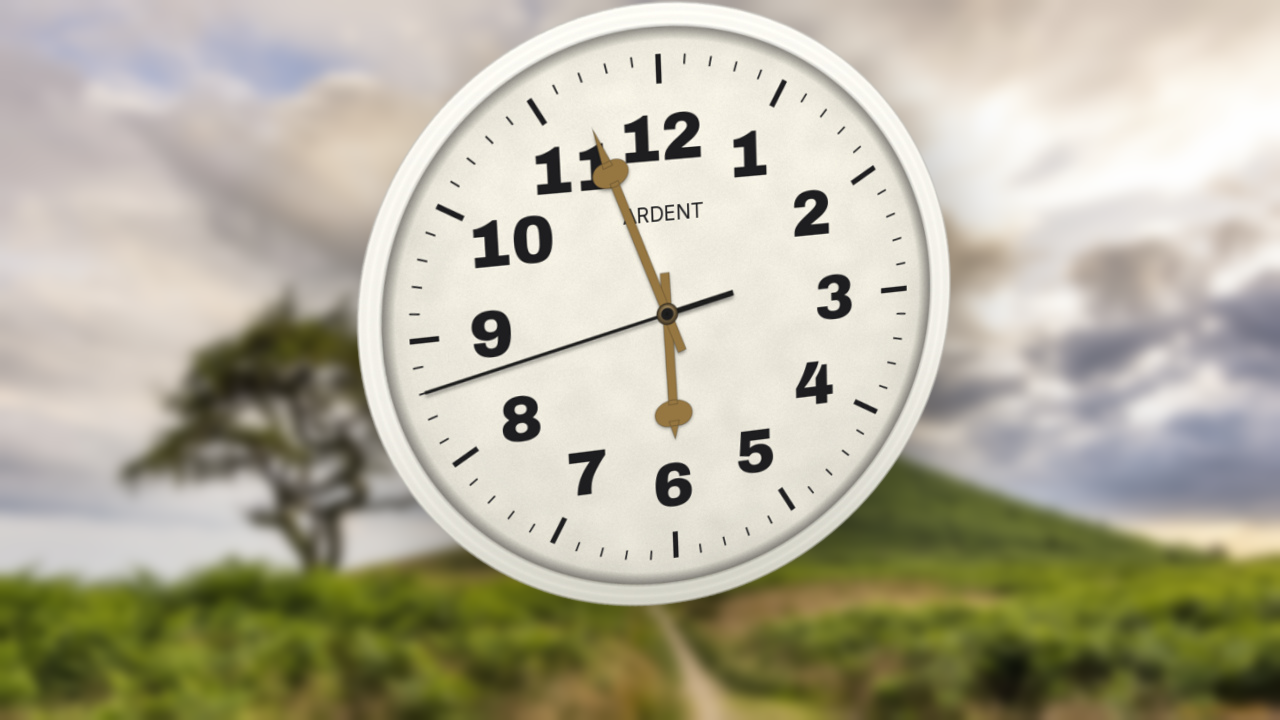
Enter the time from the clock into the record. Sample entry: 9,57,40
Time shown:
5,56,43
